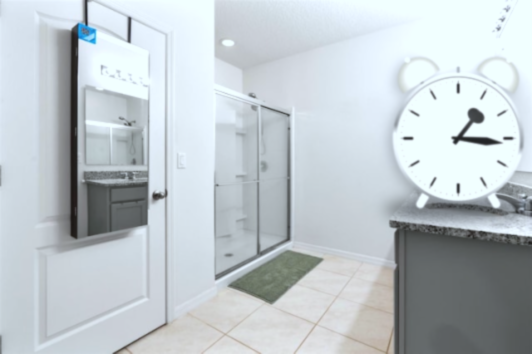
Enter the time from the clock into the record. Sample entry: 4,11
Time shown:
1,16
